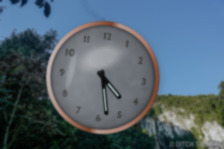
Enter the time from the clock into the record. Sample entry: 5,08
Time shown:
4,28
